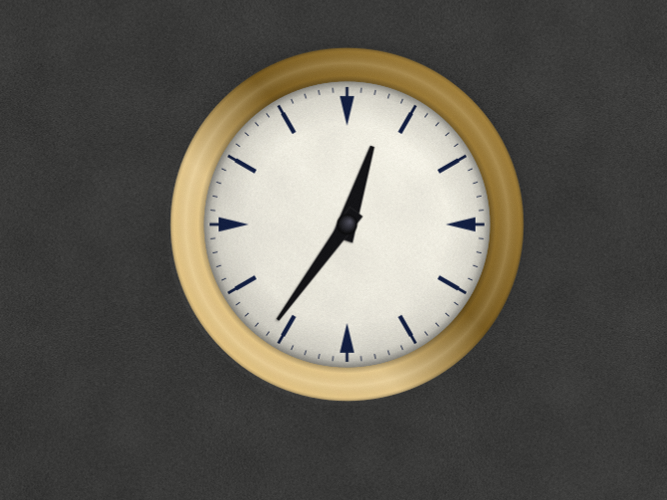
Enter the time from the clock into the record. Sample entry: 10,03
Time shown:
12,36
